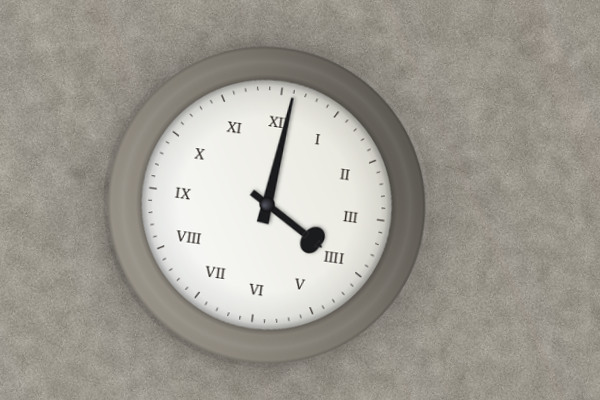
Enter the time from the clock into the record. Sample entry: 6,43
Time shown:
4,01
